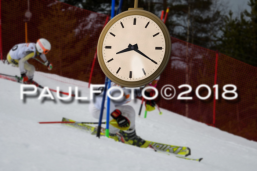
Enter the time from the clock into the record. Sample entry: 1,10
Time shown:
8,20
